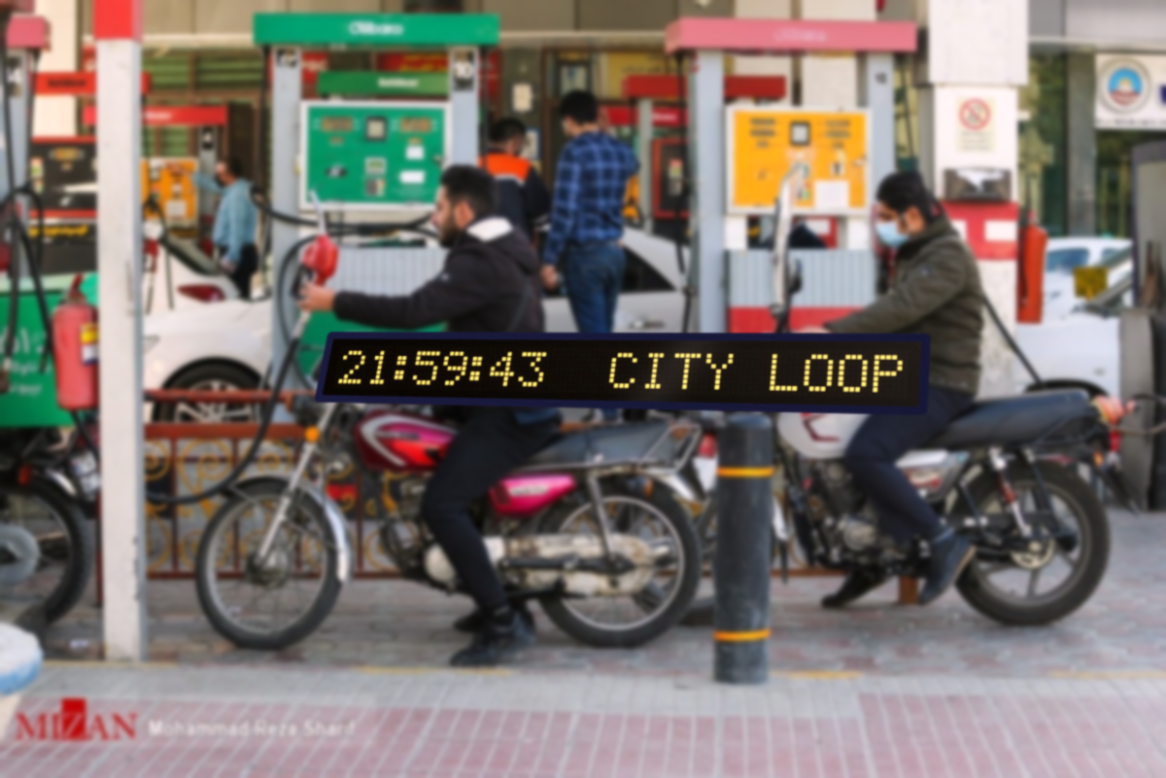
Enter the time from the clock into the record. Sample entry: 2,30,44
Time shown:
21,59,43
